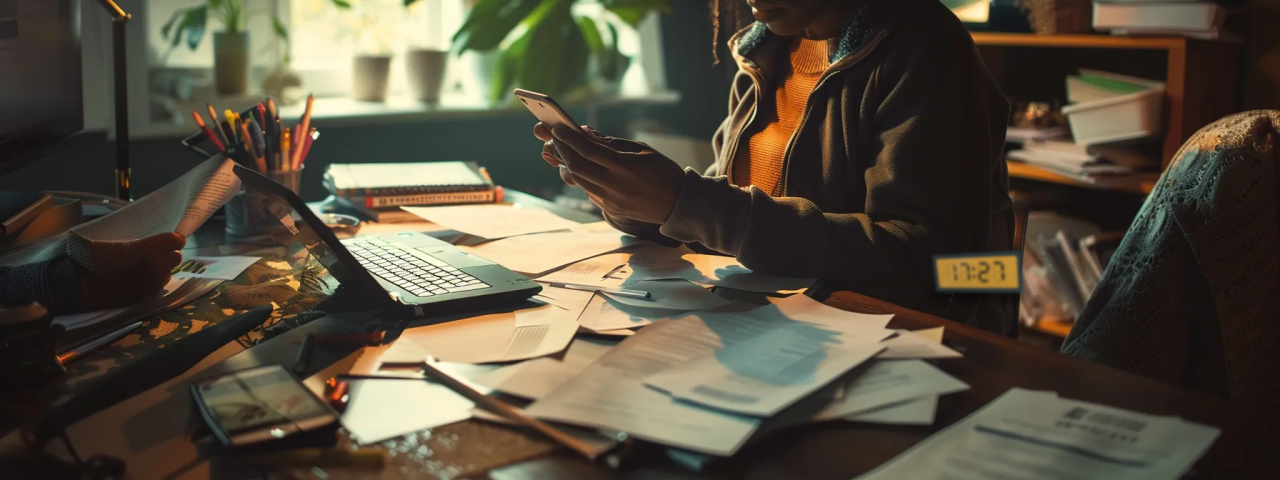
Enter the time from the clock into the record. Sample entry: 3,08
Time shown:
17,27
